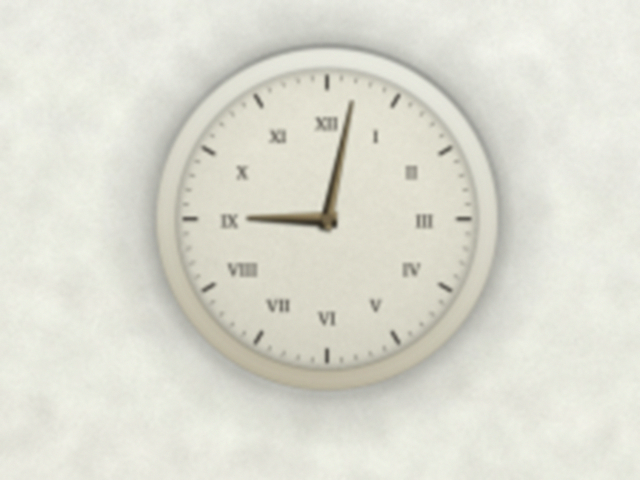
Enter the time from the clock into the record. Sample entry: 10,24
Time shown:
9,02
